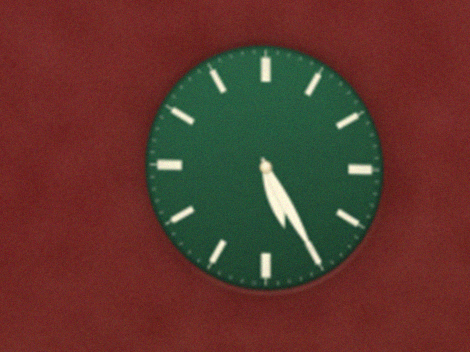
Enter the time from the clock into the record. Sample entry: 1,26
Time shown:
5,25
